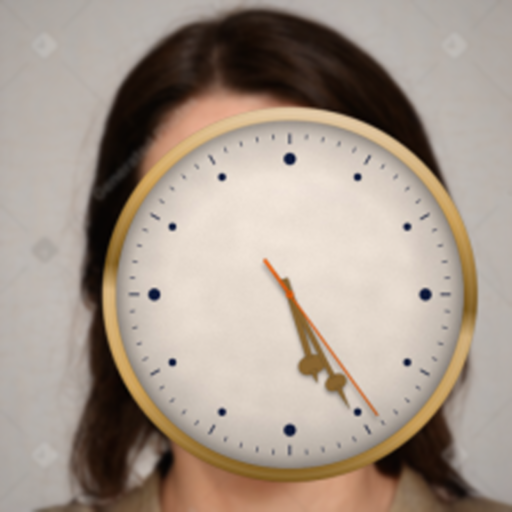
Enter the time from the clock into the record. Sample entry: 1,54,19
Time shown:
5,25,24
